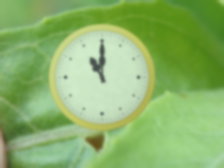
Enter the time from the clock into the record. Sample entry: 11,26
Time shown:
11,00
